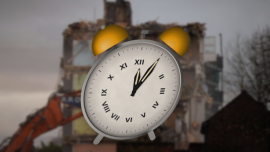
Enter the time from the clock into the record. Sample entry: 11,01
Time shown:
12,05
